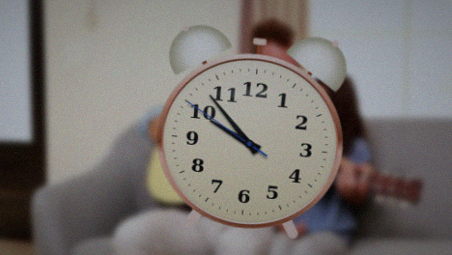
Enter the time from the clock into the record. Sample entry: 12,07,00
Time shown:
9,52,50
